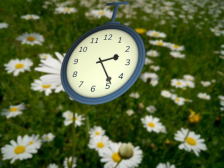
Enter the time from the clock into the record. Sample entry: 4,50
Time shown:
2,24
